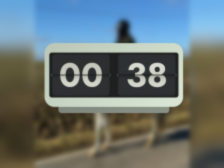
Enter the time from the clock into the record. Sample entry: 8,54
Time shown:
0,38
